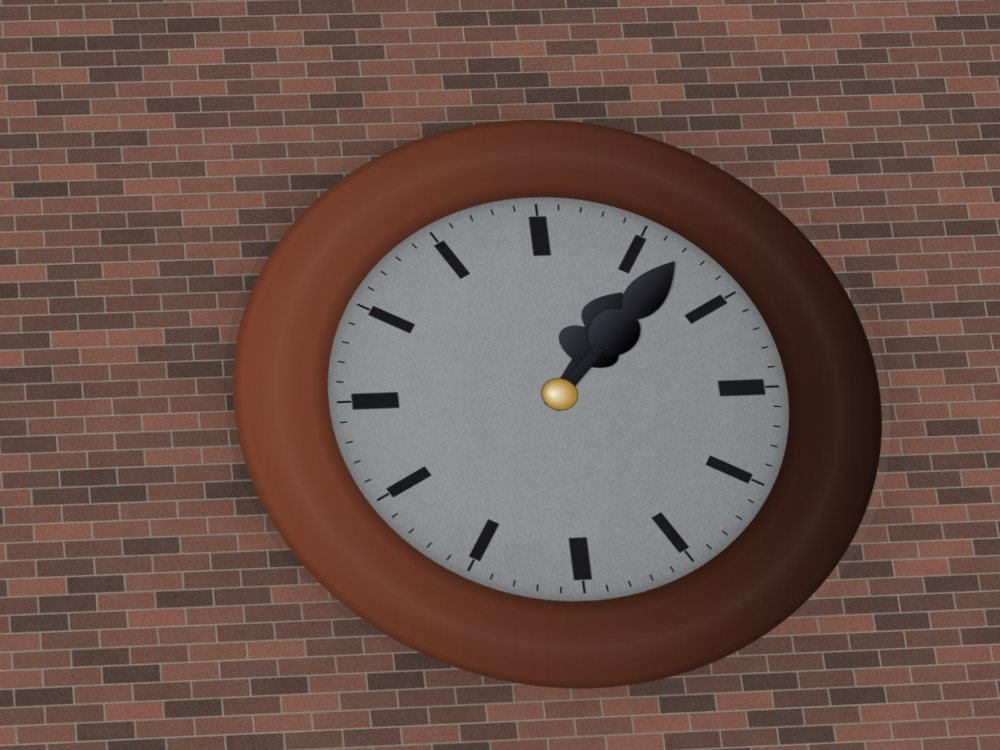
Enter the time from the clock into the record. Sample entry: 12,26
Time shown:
1,07
